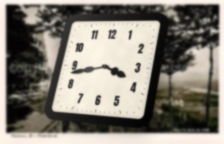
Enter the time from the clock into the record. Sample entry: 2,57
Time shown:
3,43
